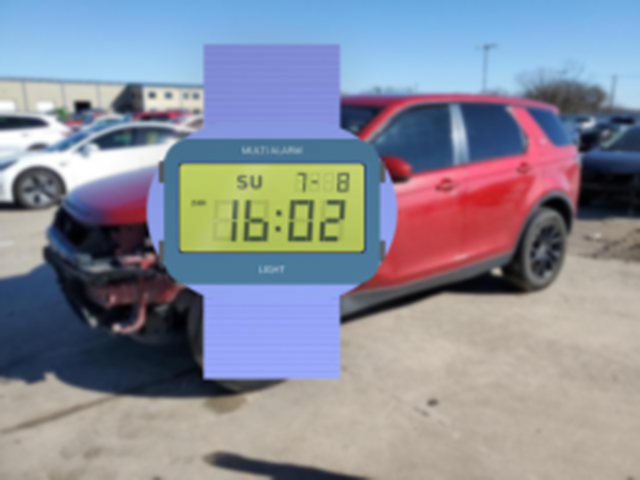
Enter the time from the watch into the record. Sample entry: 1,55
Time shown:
16,02
